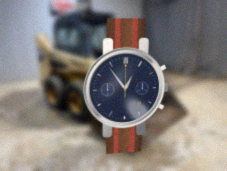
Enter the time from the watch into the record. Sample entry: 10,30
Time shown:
12,54
